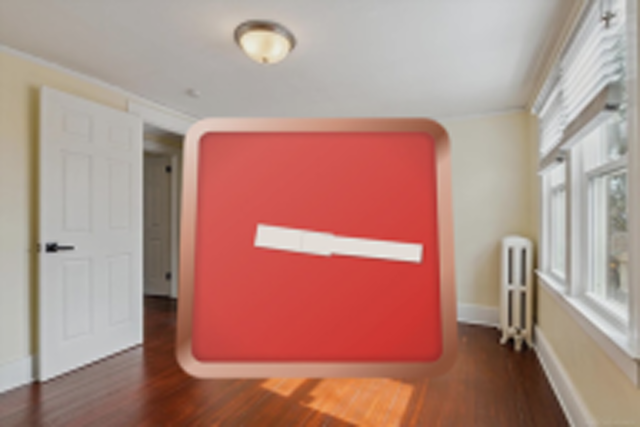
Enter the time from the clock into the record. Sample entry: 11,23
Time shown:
9,16
